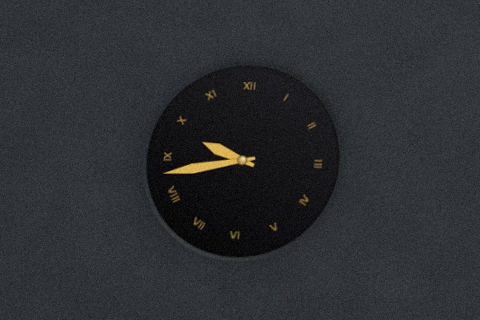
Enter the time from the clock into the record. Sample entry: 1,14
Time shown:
9,43
